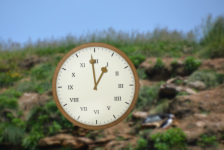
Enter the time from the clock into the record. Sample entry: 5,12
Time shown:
12,59
